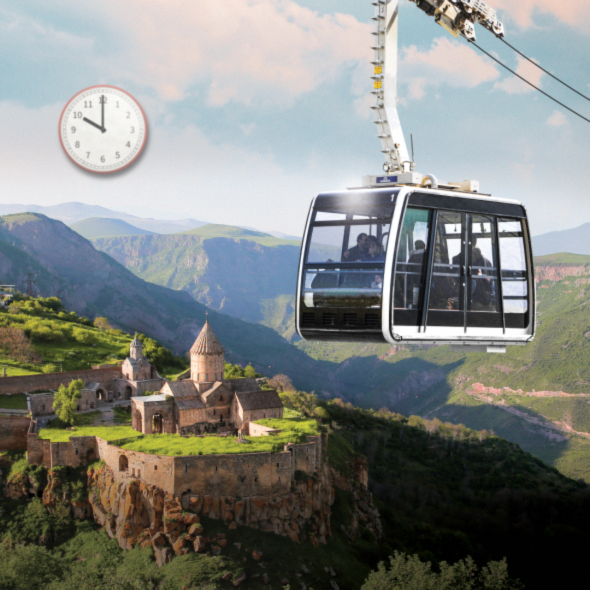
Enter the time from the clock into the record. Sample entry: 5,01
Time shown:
10,00
